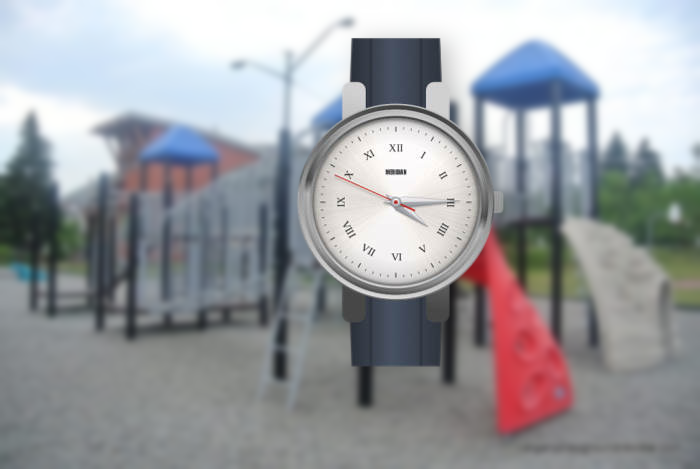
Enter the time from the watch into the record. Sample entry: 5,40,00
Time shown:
4,14,49
